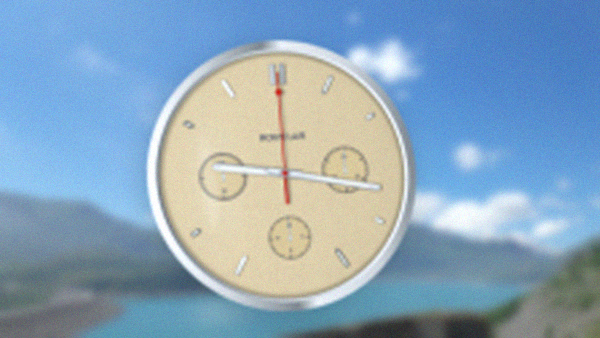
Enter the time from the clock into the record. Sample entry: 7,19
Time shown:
9,17
